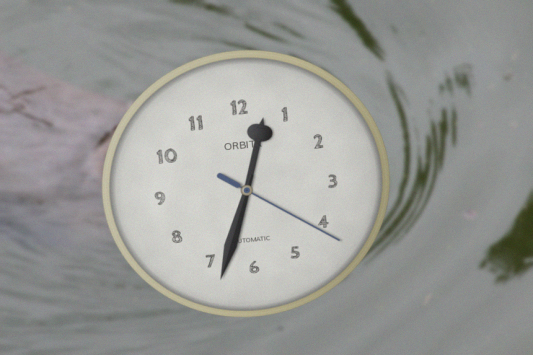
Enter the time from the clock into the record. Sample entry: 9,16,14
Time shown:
12,33,21
